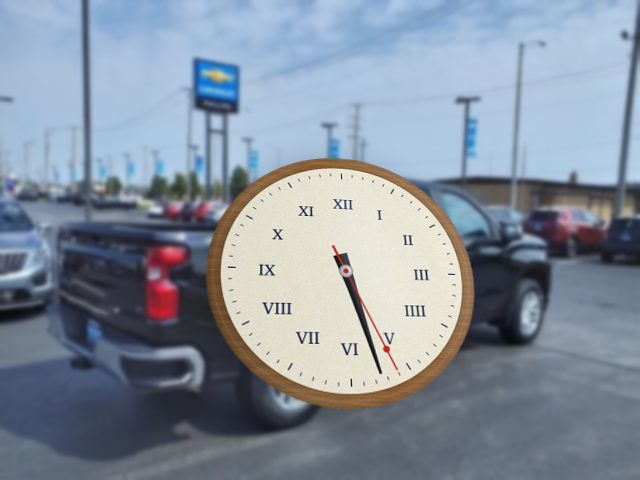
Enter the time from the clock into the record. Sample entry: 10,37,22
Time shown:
5,27,26
